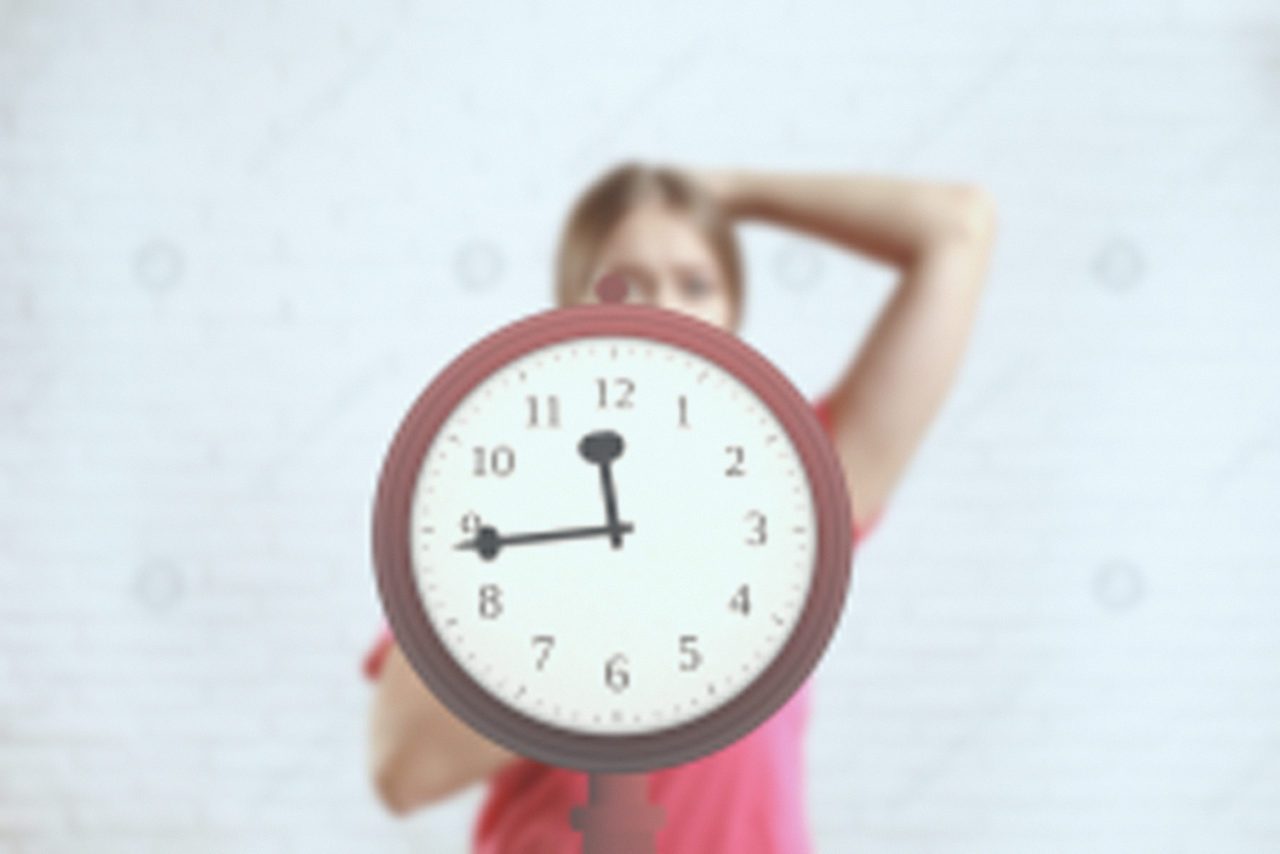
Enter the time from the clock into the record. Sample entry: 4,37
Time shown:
11,44
